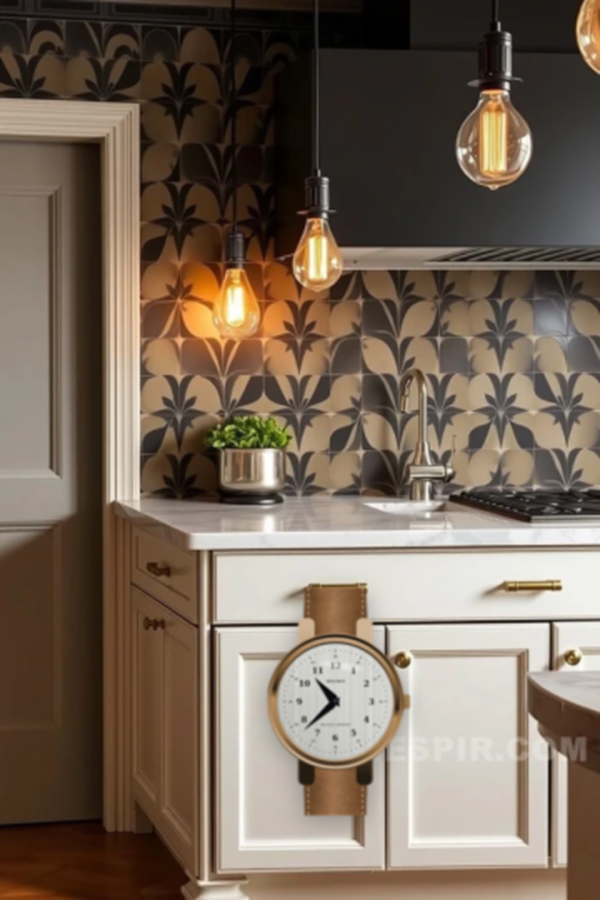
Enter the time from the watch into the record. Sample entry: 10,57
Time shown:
10,38
